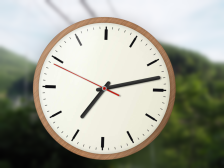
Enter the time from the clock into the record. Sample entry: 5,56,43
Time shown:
7,12,49
